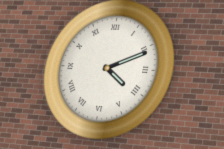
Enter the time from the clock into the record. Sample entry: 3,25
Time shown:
4,11
